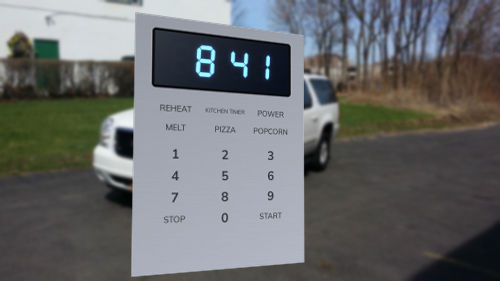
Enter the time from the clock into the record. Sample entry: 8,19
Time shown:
8,41
